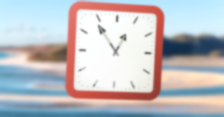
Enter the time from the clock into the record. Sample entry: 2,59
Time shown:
12,54
